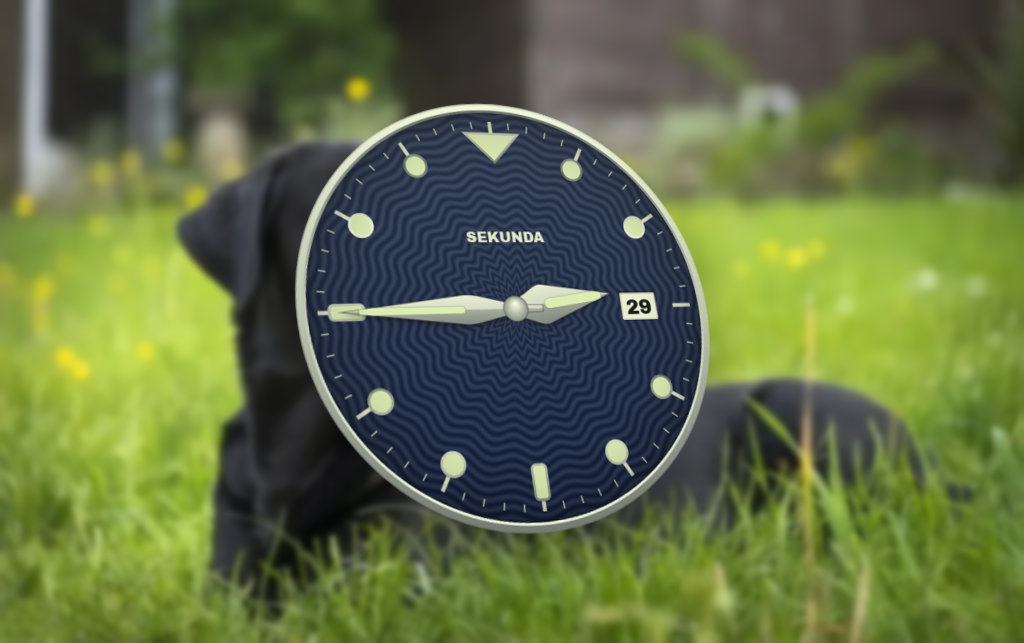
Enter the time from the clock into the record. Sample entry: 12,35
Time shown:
2,45
